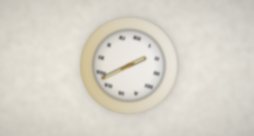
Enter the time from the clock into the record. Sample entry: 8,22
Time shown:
1,38
